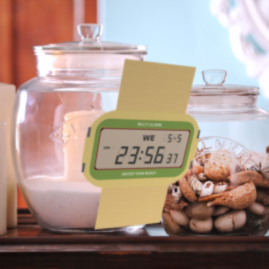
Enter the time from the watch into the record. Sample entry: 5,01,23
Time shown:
23,56,37
